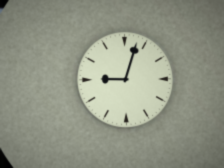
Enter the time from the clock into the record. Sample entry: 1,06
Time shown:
9,03
